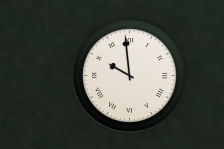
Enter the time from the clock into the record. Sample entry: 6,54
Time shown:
9,59
